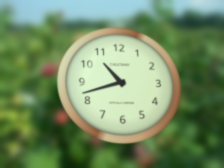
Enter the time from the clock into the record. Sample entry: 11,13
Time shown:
10,42
